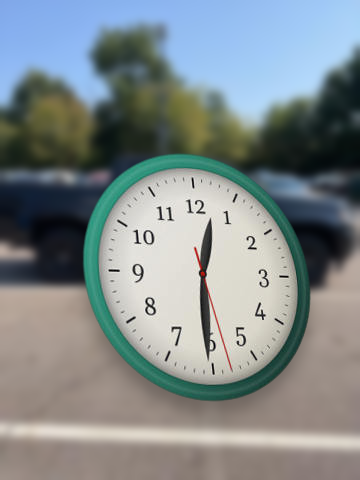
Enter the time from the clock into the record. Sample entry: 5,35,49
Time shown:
12,30,28
